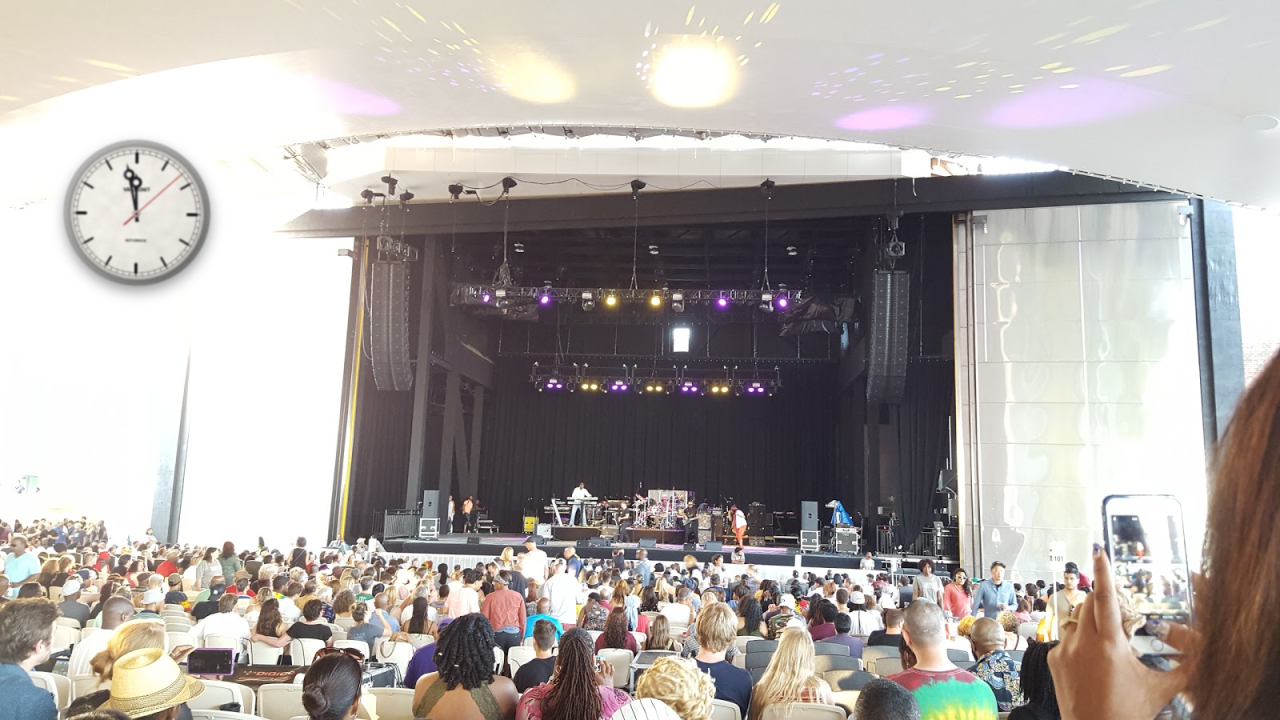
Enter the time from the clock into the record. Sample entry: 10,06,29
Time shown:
11,58,08
